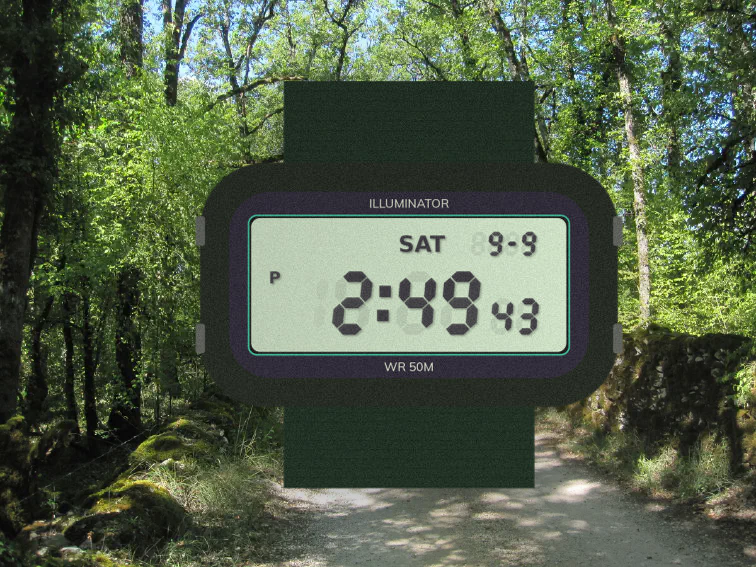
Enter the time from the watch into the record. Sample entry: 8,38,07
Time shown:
2,49,43
